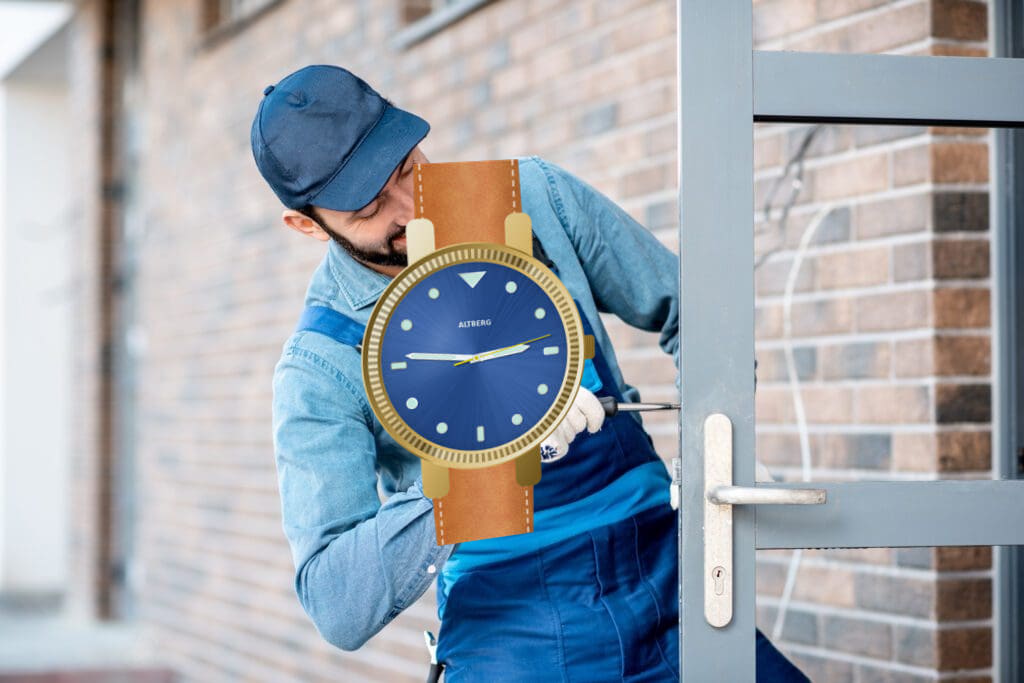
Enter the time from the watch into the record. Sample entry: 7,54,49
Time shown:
2,46,13
